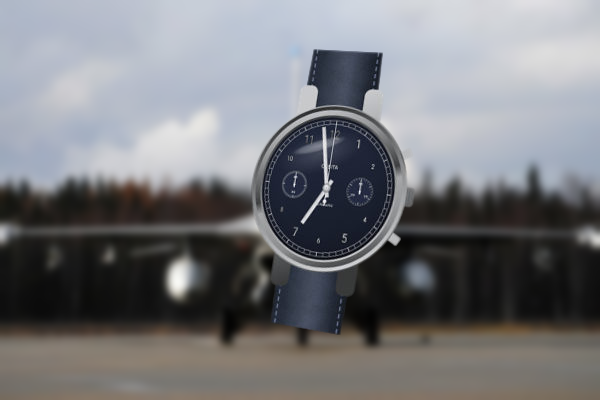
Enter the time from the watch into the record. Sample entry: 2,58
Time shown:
6,58
